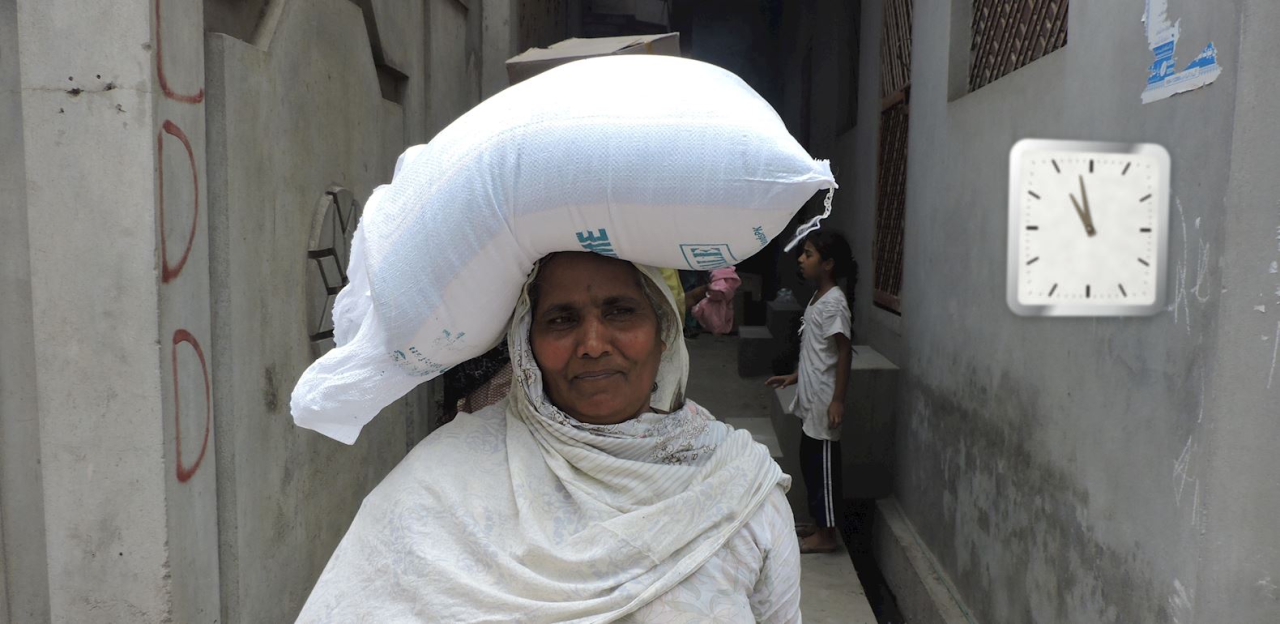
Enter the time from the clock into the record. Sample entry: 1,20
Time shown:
10,58
